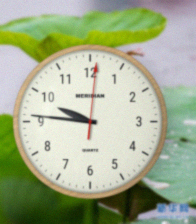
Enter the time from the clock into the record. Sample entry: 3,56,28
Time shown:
9,46,01
